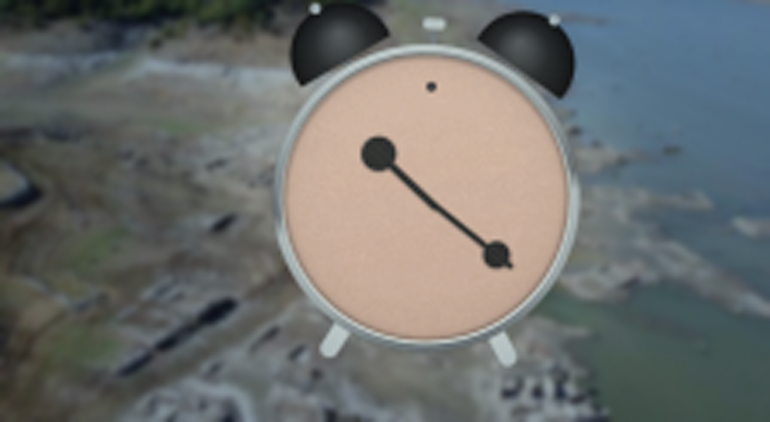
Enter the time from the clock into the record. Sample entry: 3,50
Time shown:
10,21
